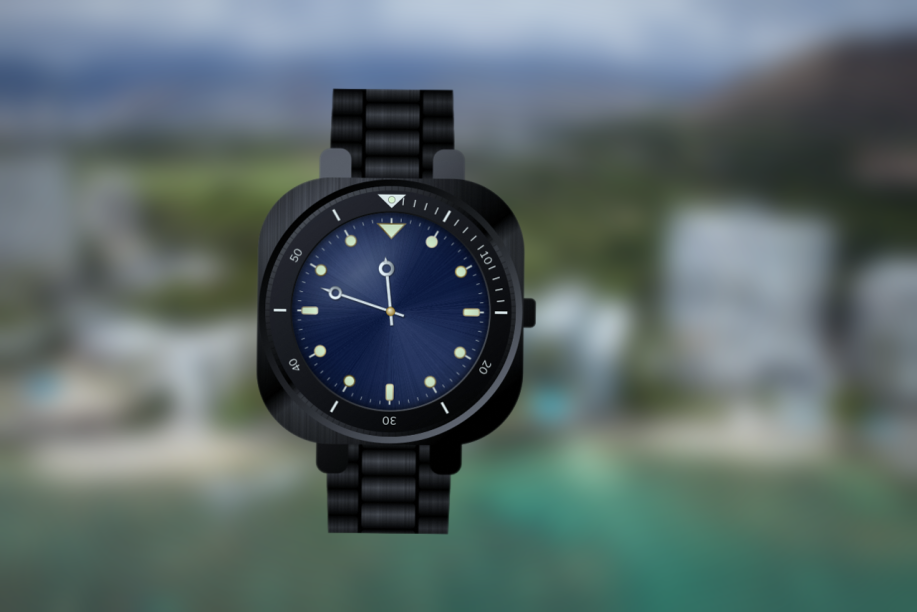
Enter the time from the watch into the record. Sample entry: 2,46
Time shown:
11,48
